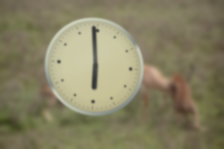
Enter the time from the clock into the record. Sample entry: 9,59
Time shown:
5,59
